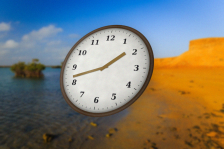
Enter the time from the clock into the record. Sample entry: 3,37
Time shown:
1,42
